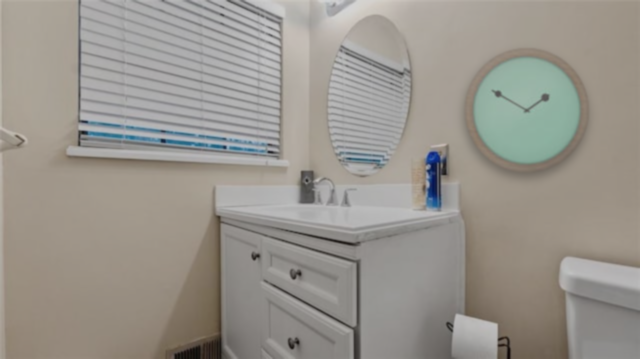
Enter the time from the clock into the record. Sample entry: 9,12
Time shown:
1,50
